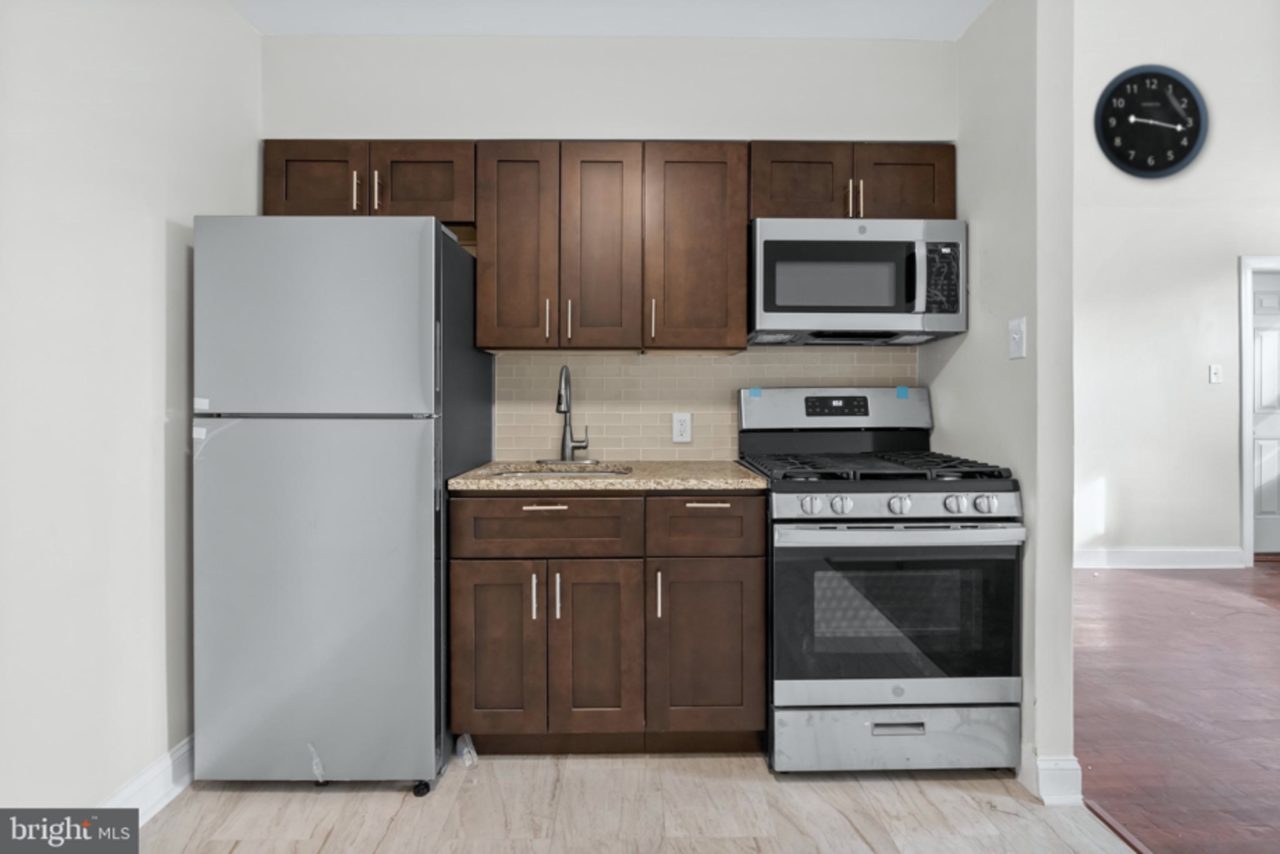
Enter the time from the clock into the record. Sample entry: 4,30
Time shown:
9,17
